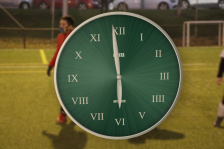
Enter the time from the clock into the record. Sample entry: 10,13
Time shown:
5,59
